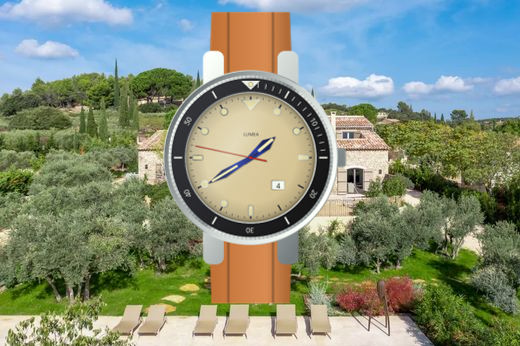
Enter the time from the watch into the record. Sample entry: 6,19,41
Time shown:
1,39,47
